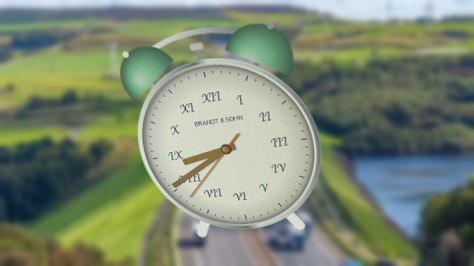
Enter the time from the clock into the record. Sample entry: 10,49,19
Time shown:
8,40,38
